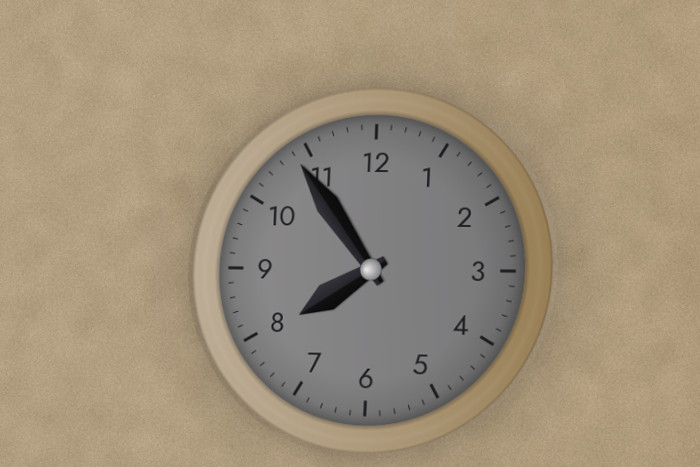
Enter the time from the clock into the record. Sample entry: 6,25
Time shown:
7,54
